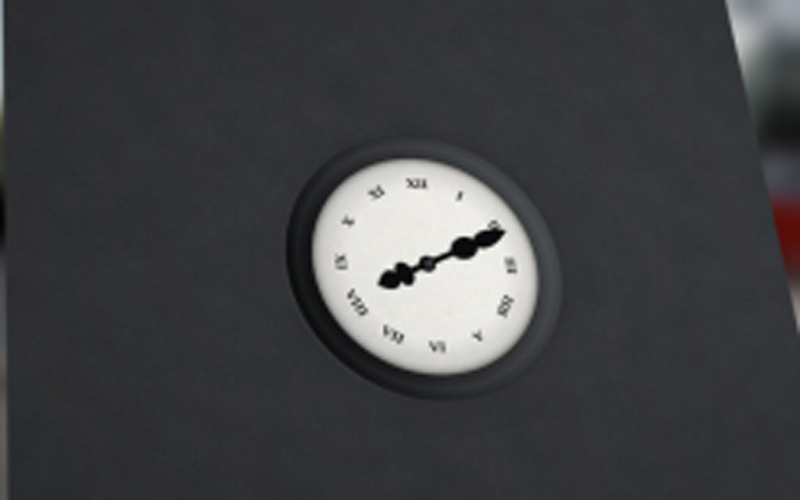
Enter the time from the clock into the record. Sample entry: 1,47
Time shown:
8,11
